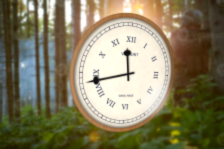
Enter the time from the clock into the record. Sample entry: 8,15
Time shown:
11,43
